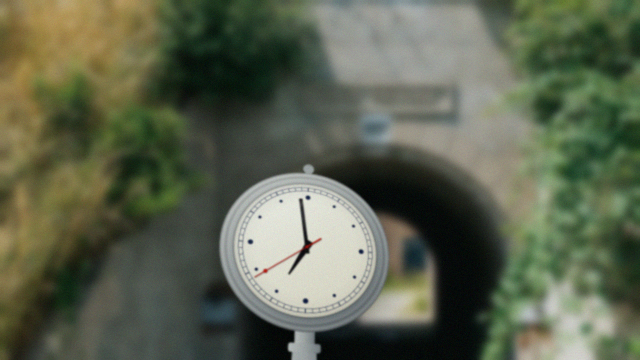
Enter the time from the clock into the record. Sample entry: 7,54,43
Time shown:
6,58,39
